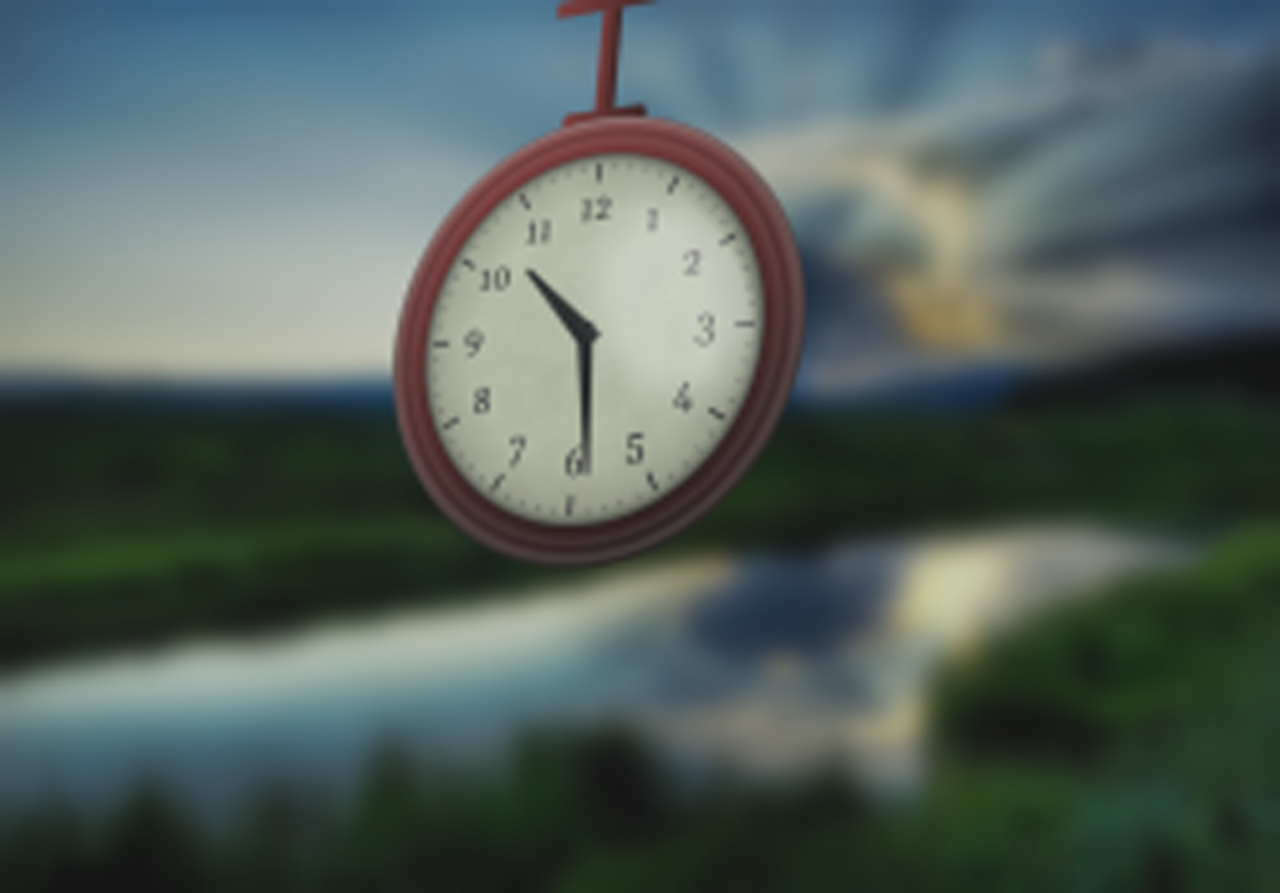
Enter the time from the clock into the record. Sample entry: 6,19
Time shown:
10,29
